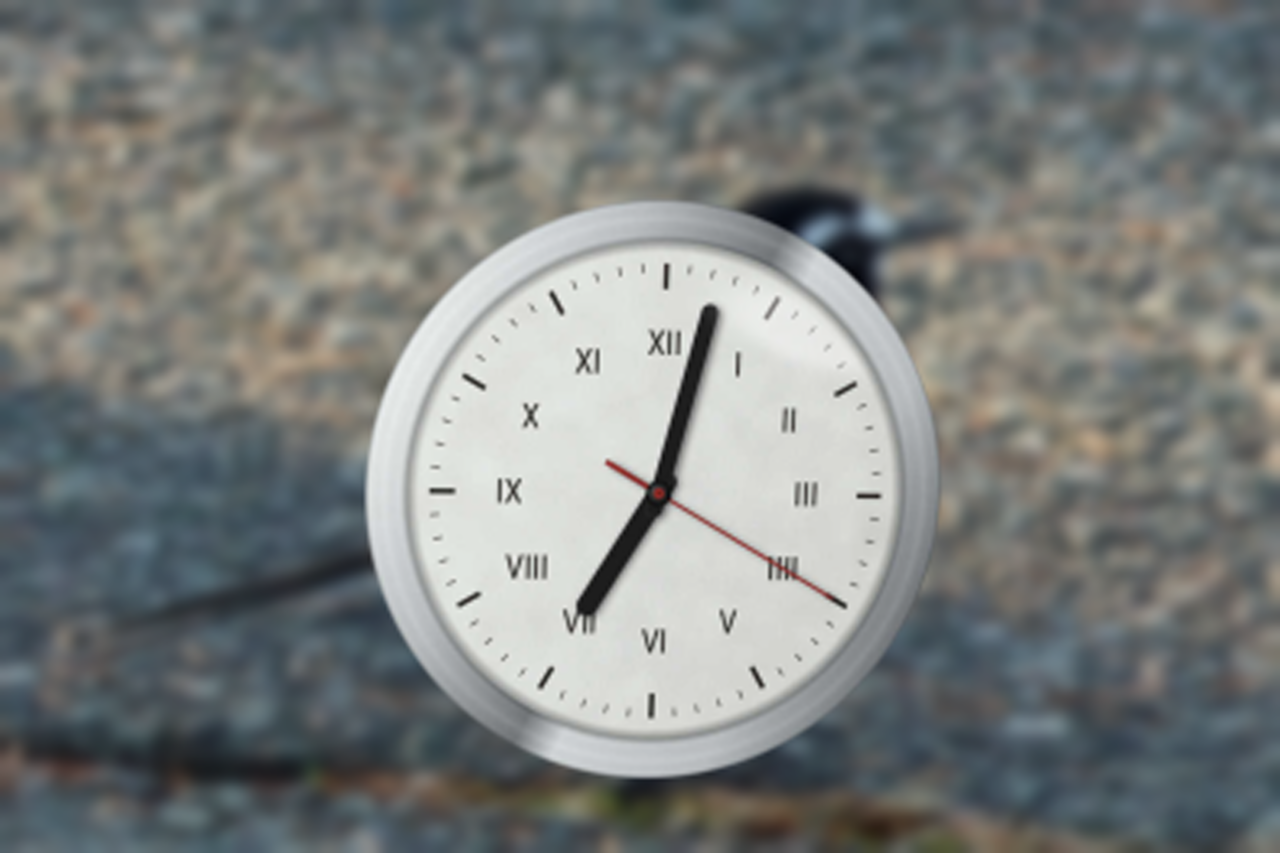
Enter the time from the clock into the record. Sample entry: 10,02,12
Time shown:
7,02,20
